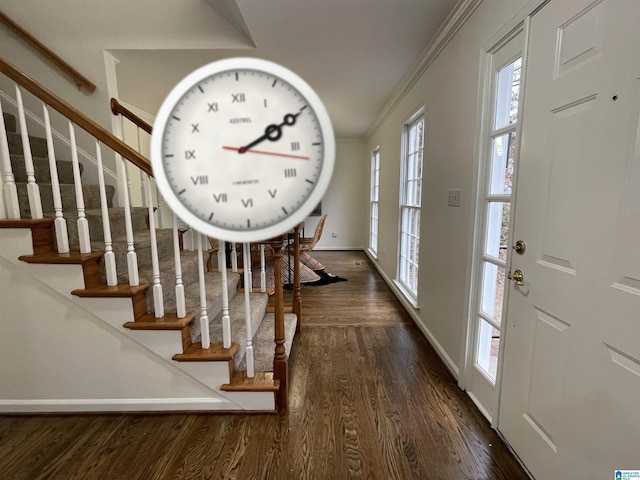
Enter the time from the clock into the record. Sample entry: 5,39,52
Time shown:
2,10,17
